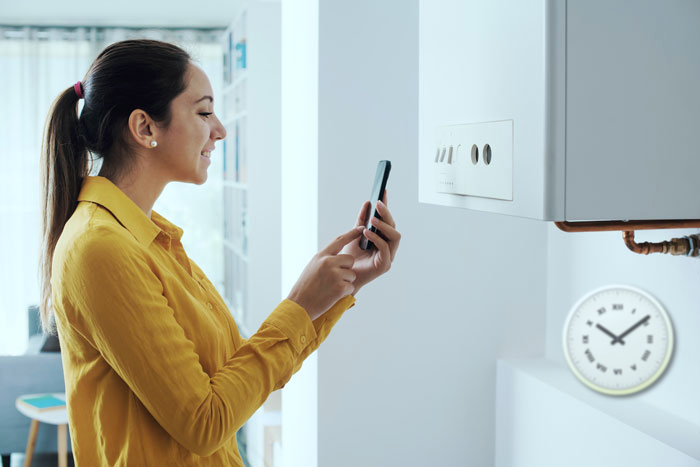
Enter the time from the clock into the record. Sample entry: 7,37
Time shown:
10,09
